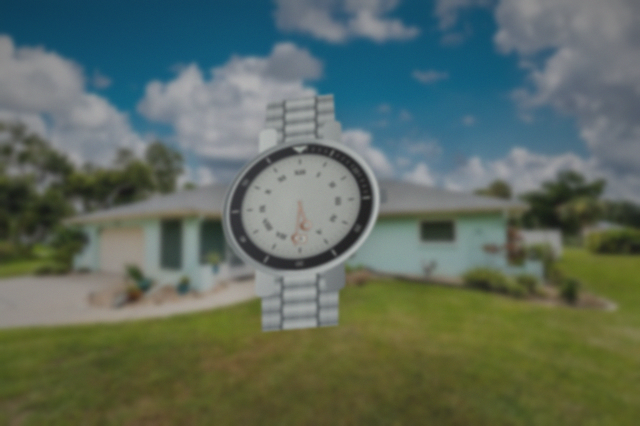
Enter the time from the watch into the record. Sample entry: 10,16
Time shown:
5,31
